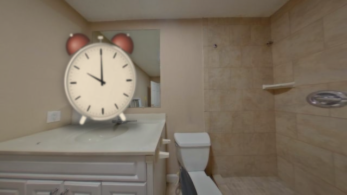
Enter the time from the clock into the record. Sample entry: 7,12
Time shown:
10,00
